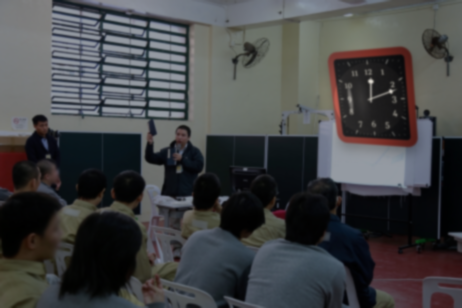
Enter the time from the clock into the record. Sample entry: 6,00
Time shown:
12,12
